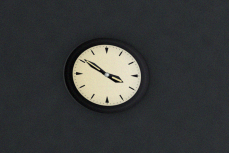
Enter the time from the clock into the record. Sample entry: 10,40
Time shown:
3,51
